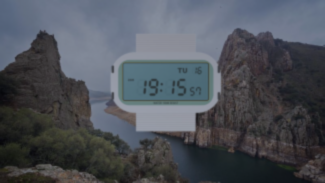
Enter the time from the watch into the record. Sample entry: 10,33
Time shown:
19,15
